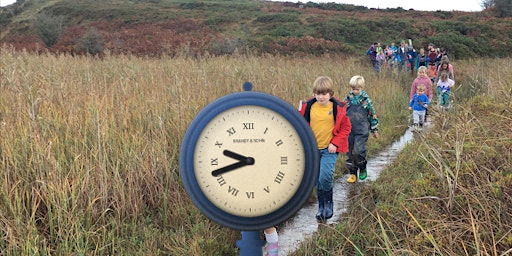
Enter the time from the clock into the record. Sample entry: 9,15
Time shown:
9,42
